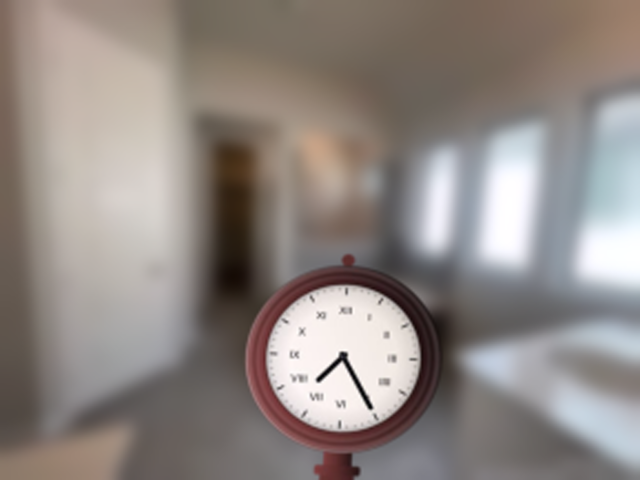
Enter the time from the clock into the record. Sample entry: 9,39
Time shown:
7,25
